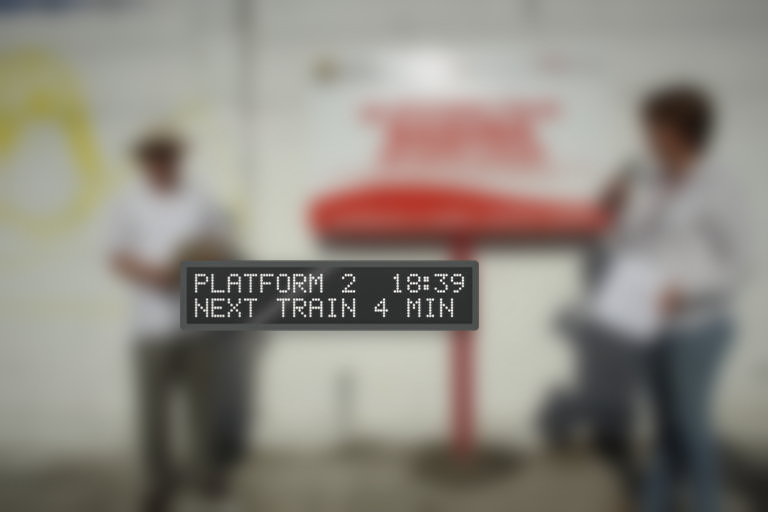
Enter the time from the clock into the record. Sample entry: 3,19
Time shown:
18,39
